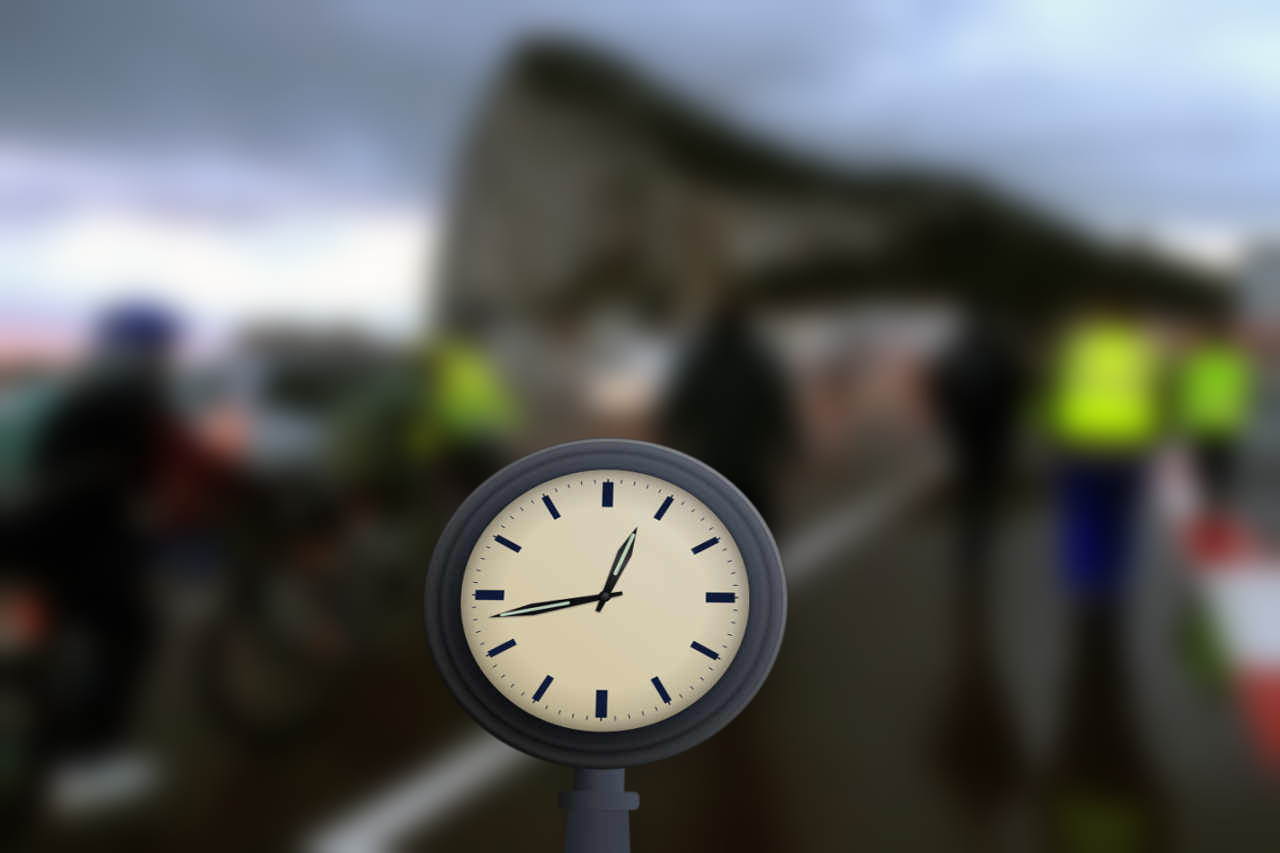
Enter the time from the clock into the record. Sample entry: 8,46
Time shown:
12,43
